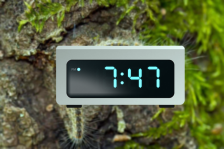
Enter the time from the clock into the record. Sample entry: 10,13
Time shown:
7,47
